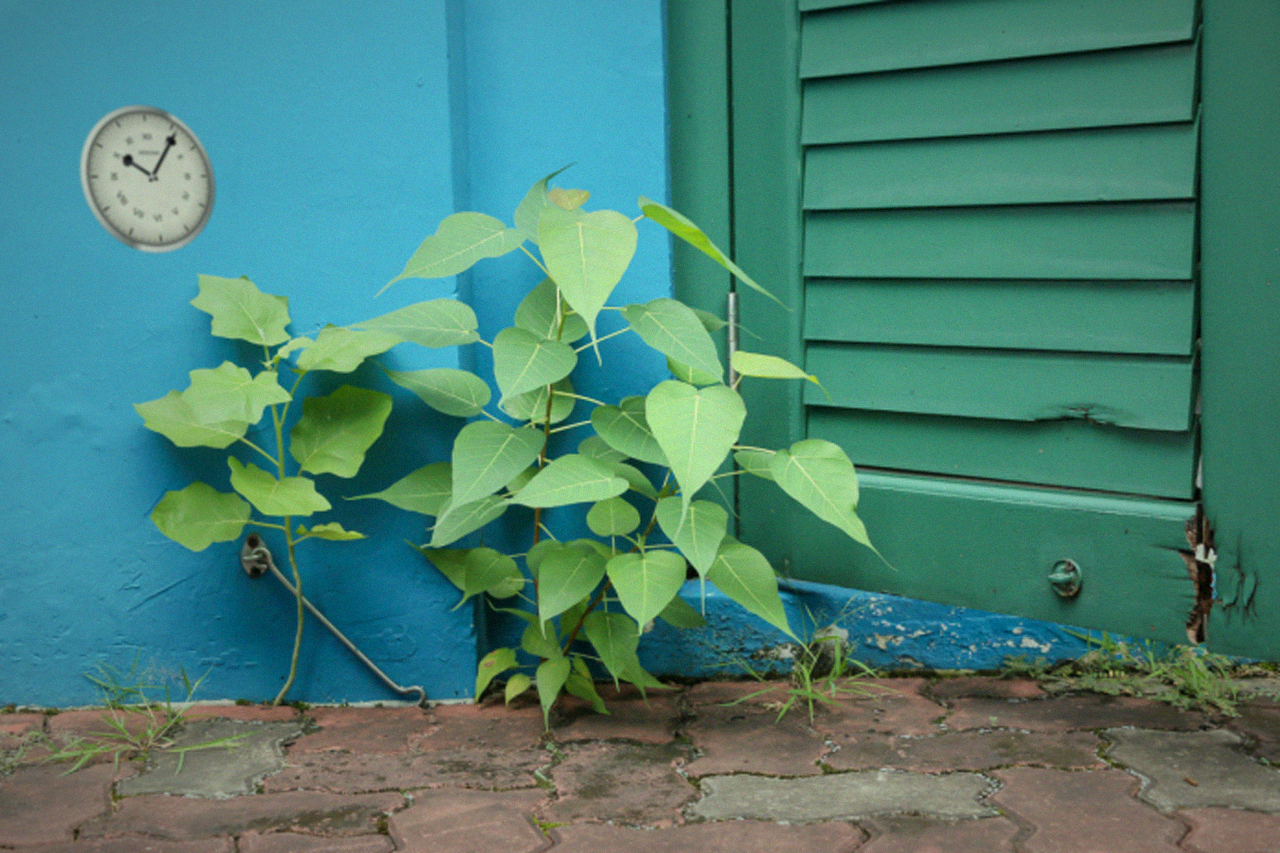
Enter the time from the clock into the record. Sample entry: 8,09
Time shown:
10,06
